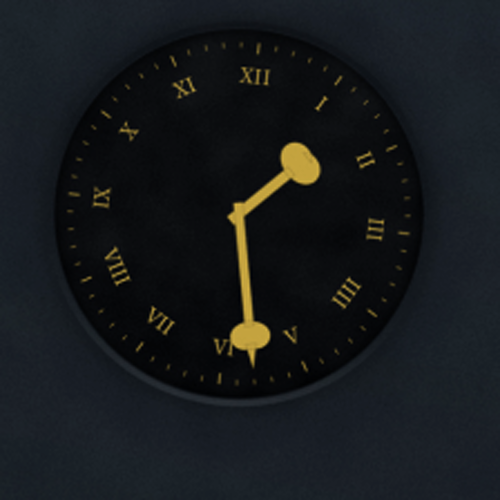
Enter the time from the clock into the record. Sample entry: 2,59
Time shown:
1,28
